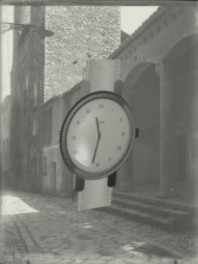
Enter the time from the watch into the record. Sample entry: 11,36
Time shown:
11,32
